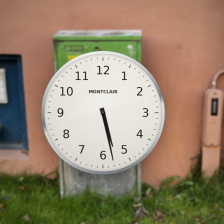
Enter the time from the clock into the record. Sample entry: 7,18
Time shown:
5,28
